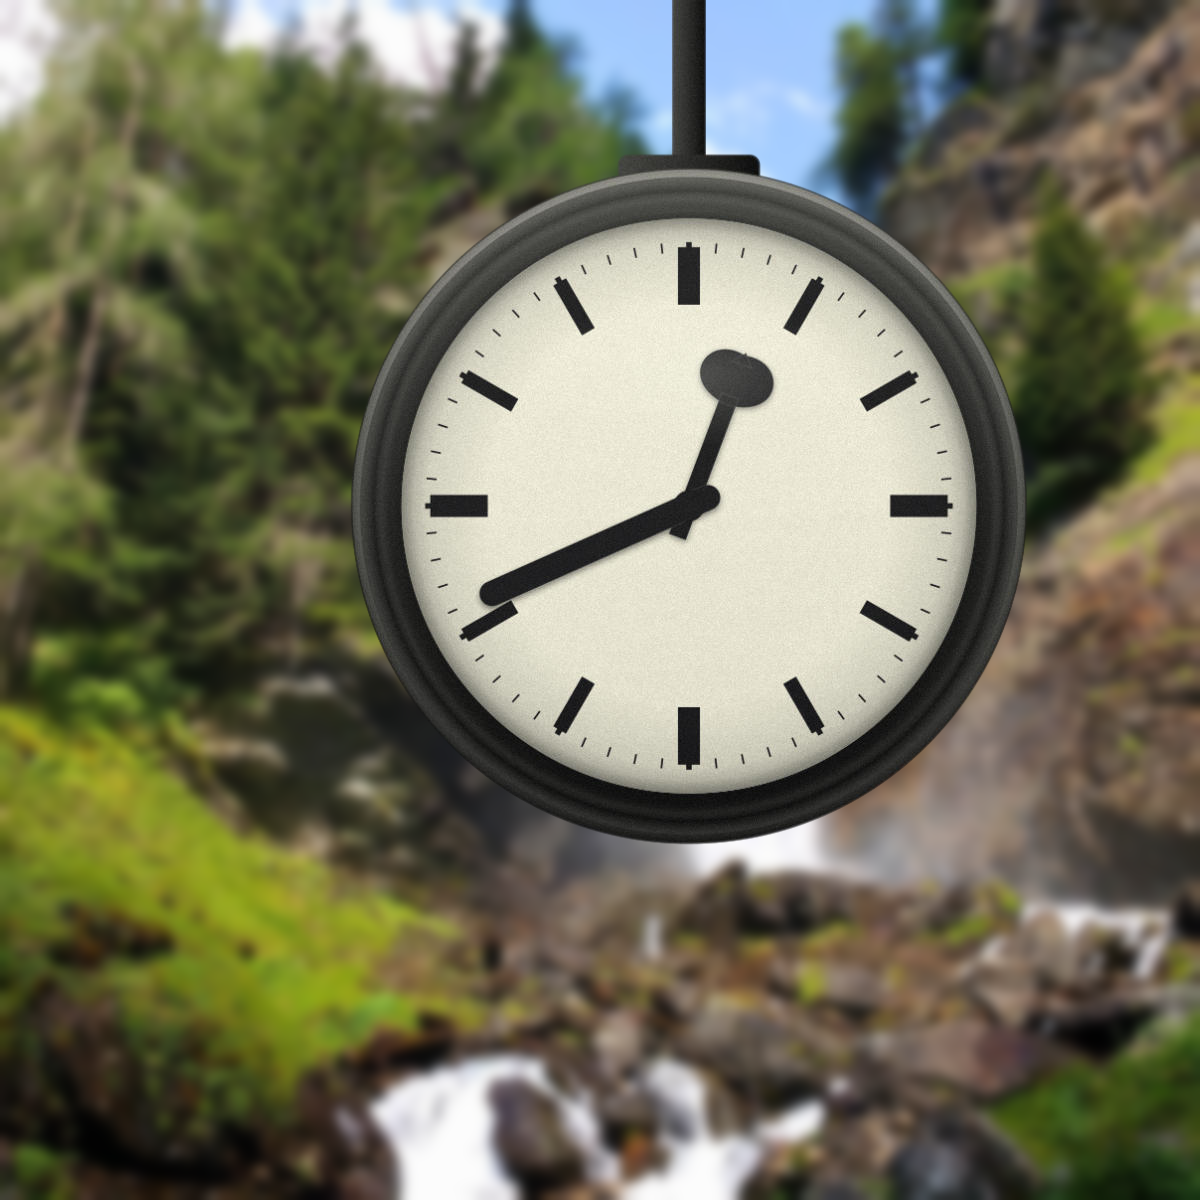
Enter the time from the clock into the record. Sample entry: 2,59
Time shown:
12,41
